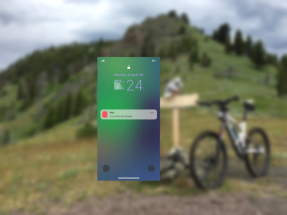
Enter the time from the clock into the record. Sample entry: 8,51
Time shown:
7,24
